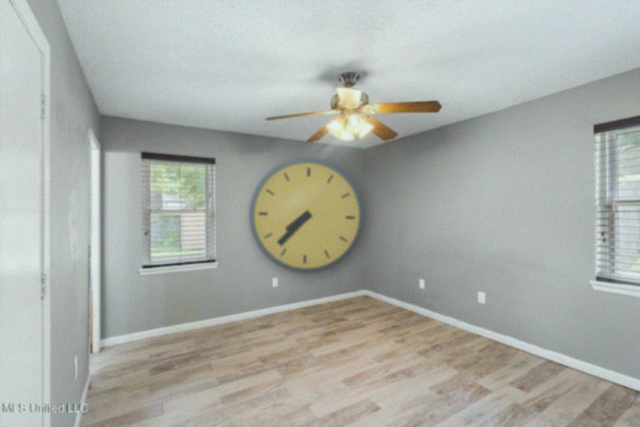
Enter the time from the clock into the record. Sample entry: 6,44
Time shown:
7,37
